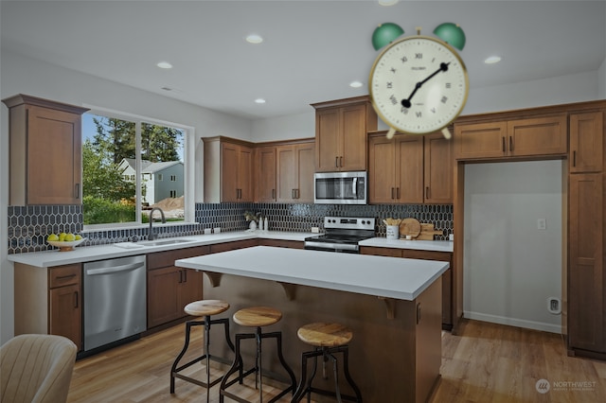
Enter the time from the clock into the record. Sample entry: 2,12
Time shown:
7,09
